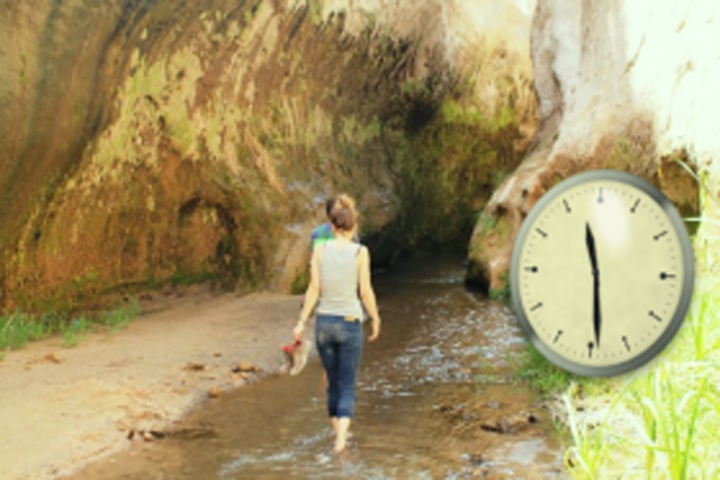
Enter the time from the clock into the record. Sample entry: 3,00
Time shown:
11,29
